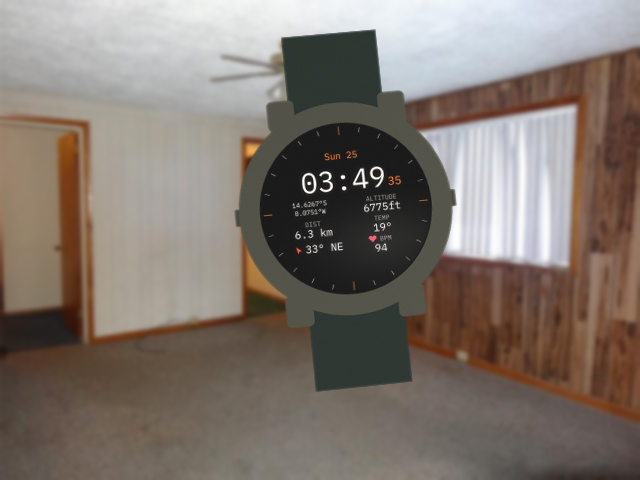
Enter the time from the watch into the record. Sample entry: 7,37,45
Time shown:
3,49,35
